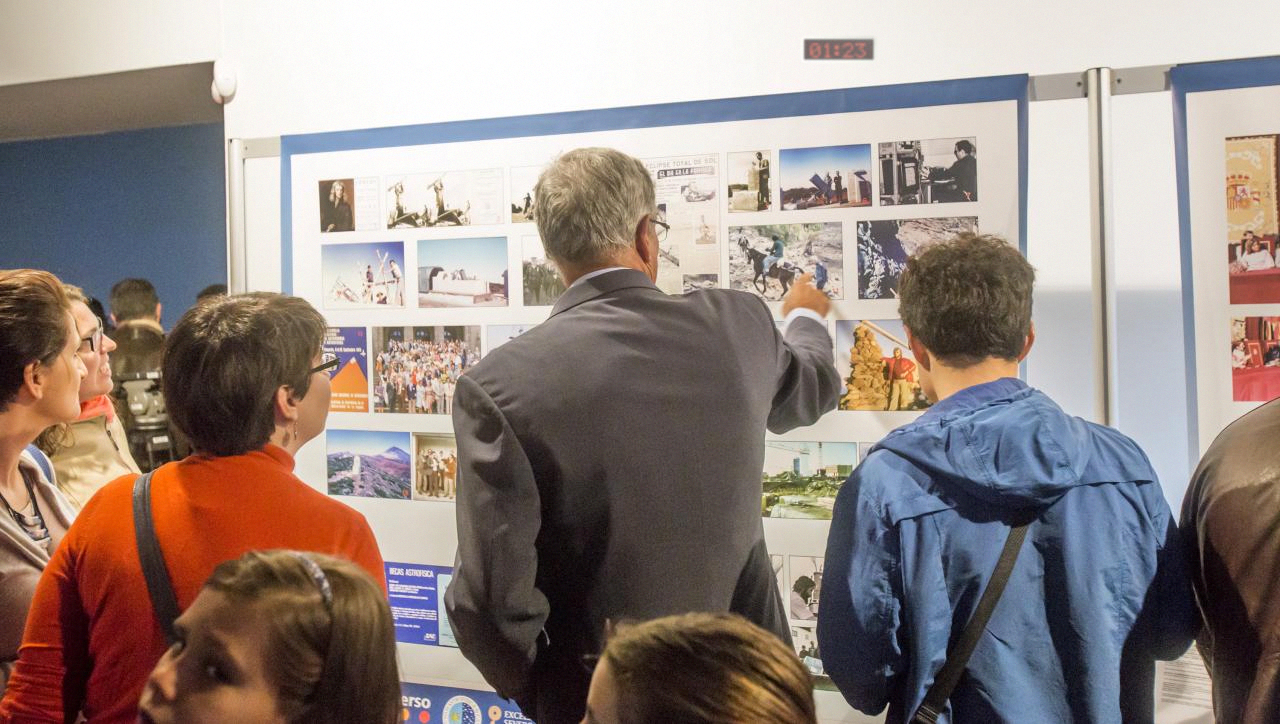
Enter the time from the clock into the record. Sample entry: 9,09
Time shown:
1,23
